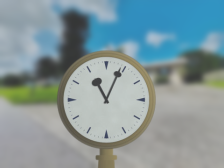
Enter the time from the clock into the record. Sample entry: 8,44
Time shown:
11,04
